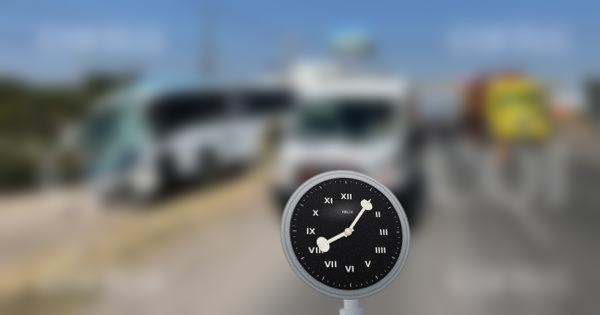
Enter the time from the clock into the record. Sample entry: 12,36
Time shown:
8,06
